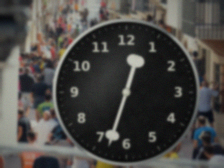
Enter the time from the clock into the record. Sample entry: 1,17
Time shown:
12,33
